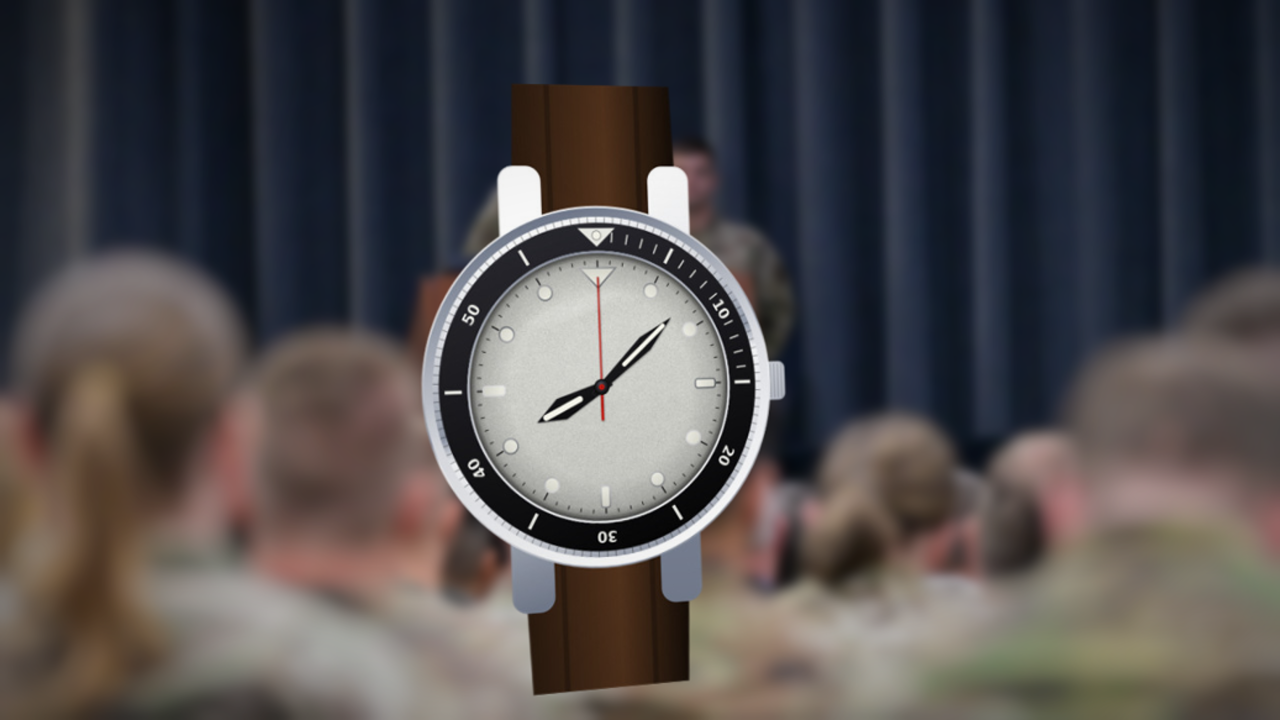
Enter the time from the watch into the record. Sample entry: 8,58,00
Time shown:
8,08,00
